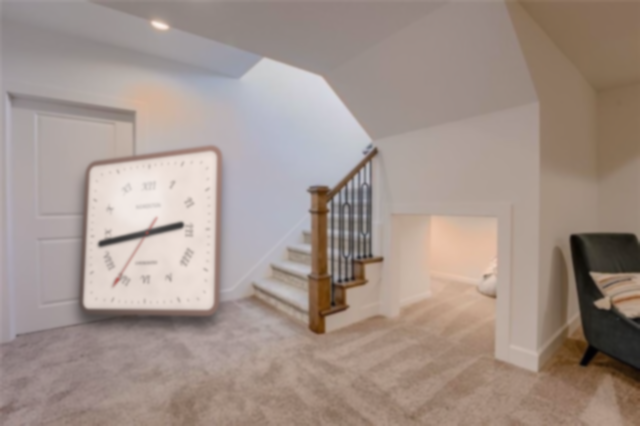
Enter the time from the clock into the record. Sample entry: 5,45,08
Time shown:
2,43,36
